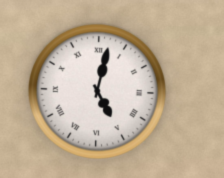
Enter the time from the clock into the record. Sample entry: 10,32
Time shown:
5,02
